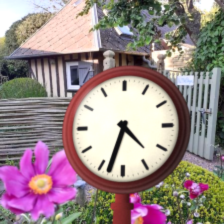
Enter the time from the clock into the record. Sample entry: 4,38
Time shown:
4,33
